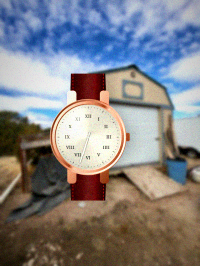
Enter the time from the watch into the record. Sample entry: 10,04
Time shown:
6,33
